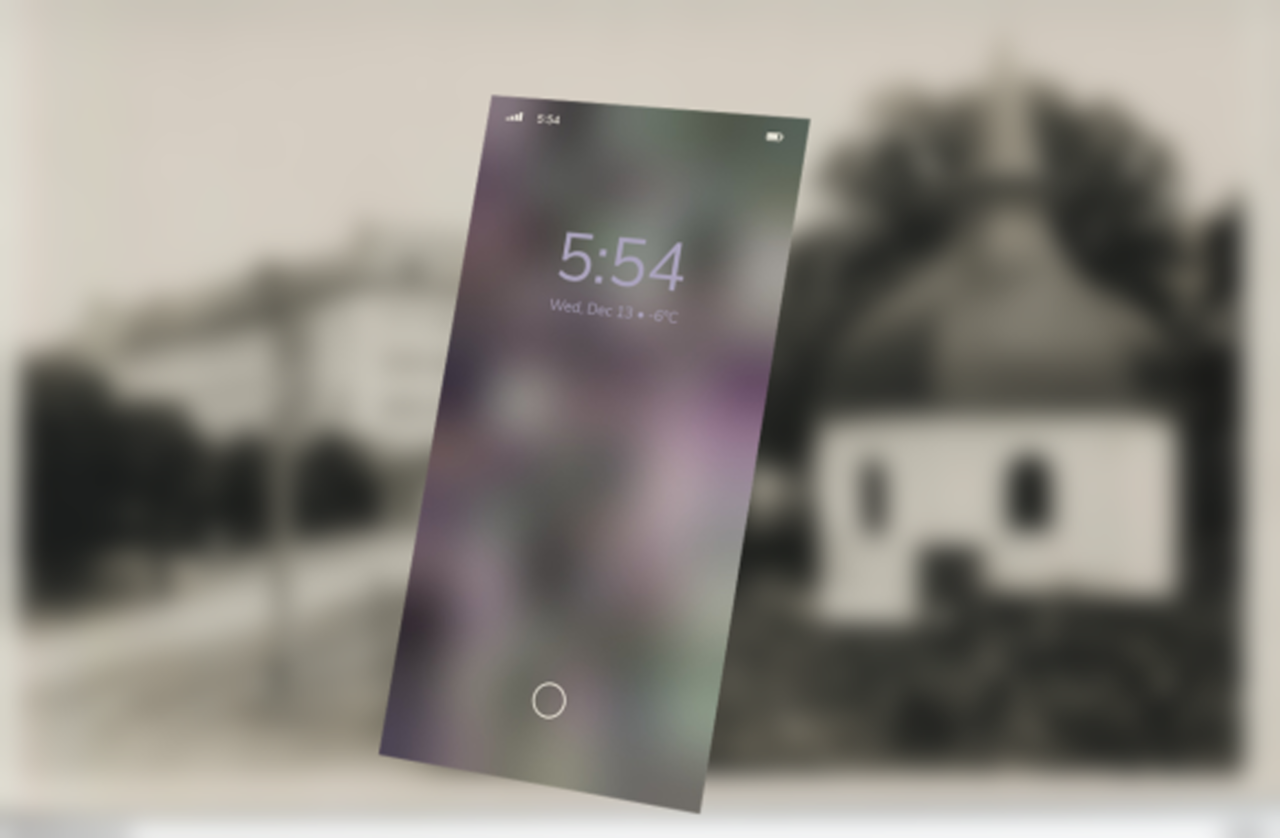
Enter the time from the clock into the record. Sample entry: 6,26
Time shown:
5,54
